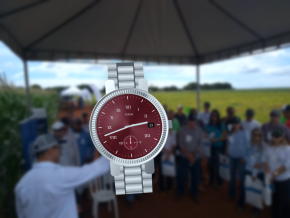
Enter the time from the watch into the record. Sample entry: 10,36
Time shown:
2,42
